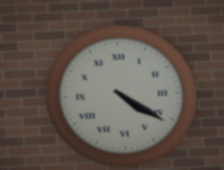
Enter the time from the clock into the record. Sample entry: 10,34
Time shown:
4,21
